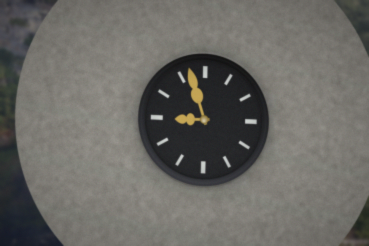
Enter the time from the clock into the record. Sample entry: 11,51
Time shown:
8,57
